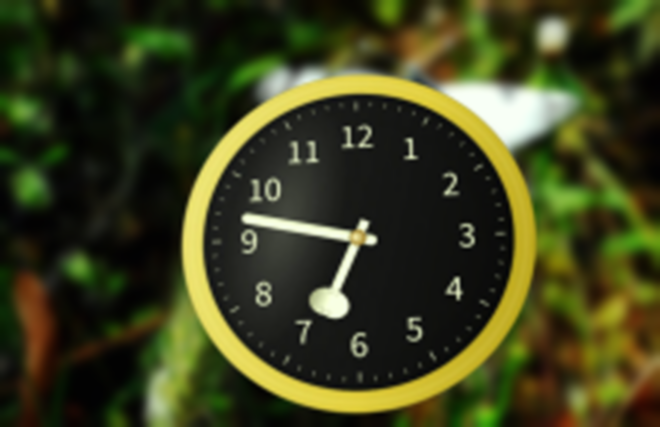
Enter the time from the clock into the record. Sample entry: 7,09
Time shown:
6,47
